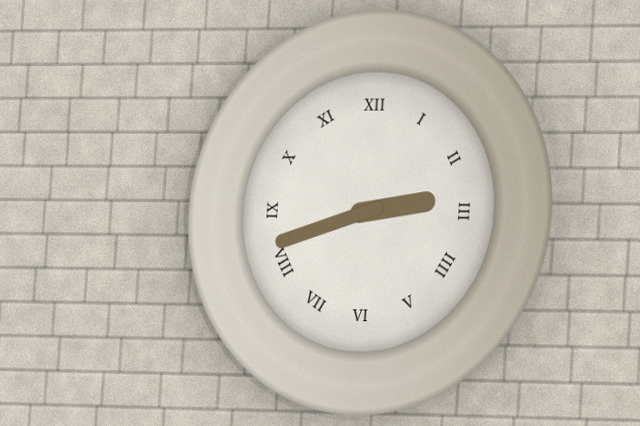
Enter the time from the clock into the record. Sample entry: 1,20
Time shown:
2,42
